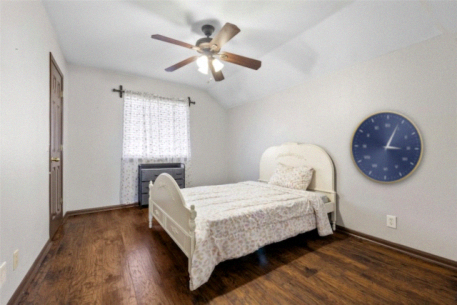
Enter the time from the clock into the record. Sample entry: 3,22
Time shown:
3,04
